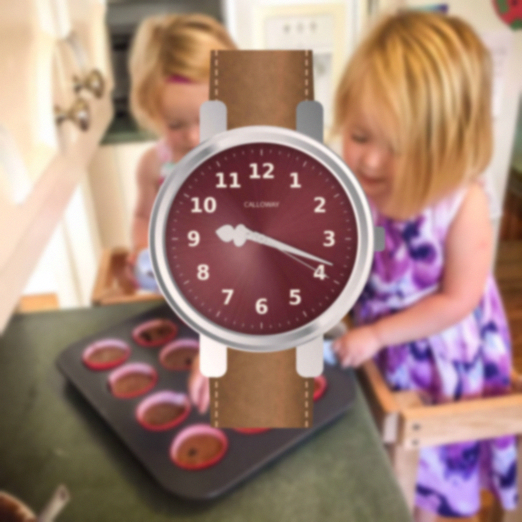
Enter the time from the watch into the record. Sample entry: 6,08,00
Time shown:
9,18,20
